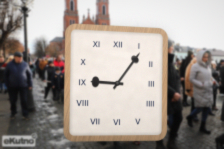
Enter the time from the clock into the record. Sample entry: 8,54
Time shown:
9,06
